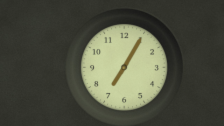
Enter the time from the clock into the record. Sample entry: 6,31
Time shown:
7,05
